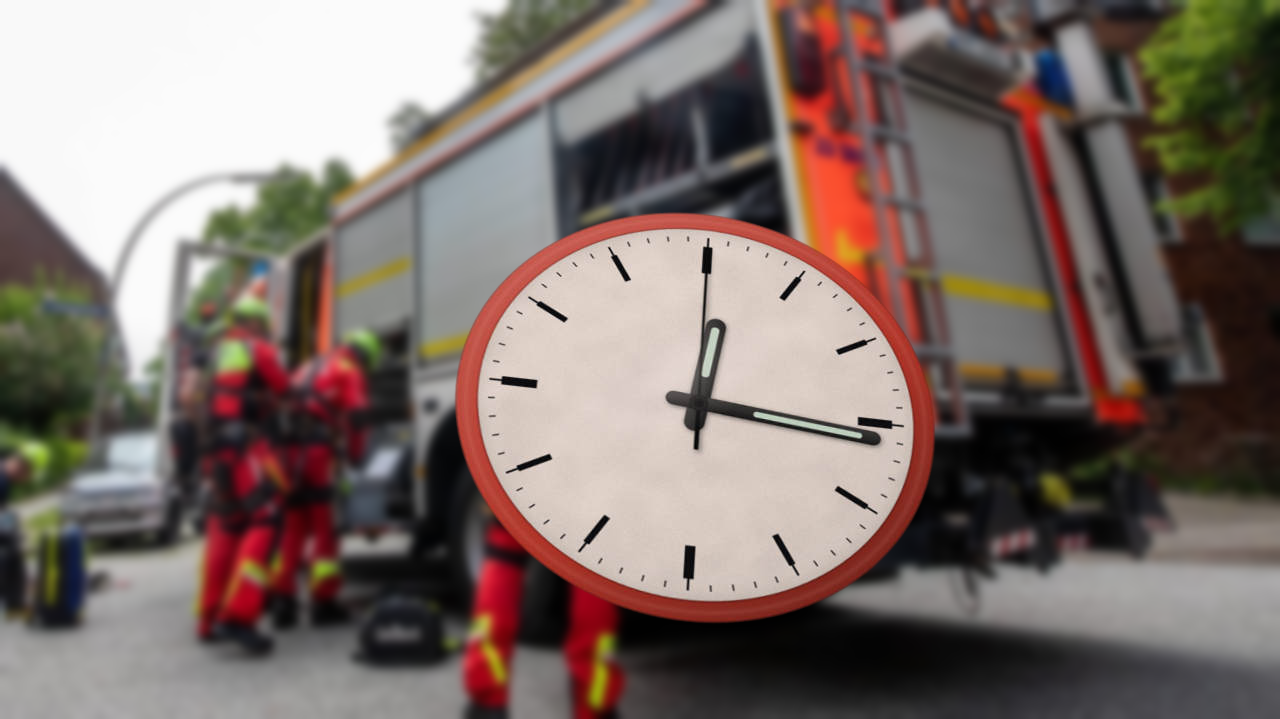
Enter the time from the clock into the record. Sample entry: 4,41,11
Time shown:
12,16,00
